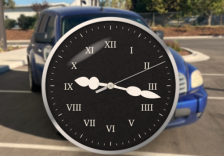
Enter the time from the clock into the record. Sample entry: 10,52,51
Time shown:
9,17,11
